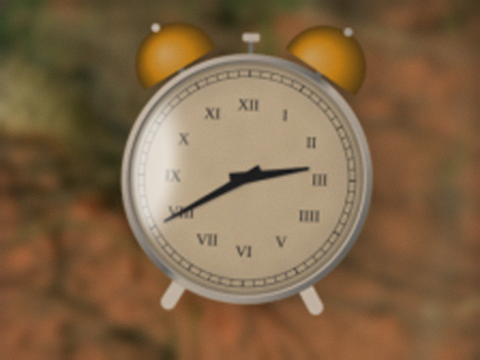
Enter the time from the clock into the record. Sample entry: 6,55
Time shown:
2,40
